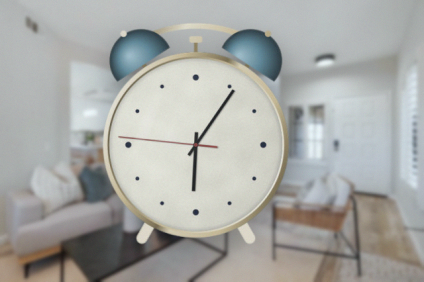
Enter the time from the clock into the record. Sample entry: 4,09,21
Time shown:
6,05,46
